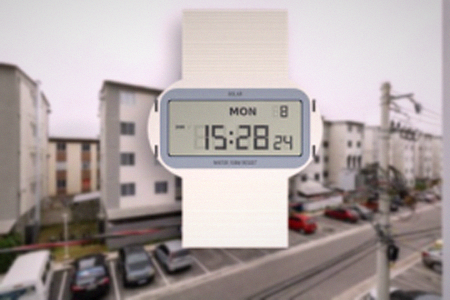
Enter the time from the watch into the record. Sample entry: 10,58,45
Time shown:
15,28,24
